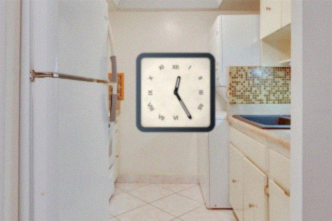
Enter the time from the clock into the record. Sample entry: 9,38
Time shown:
12,25
